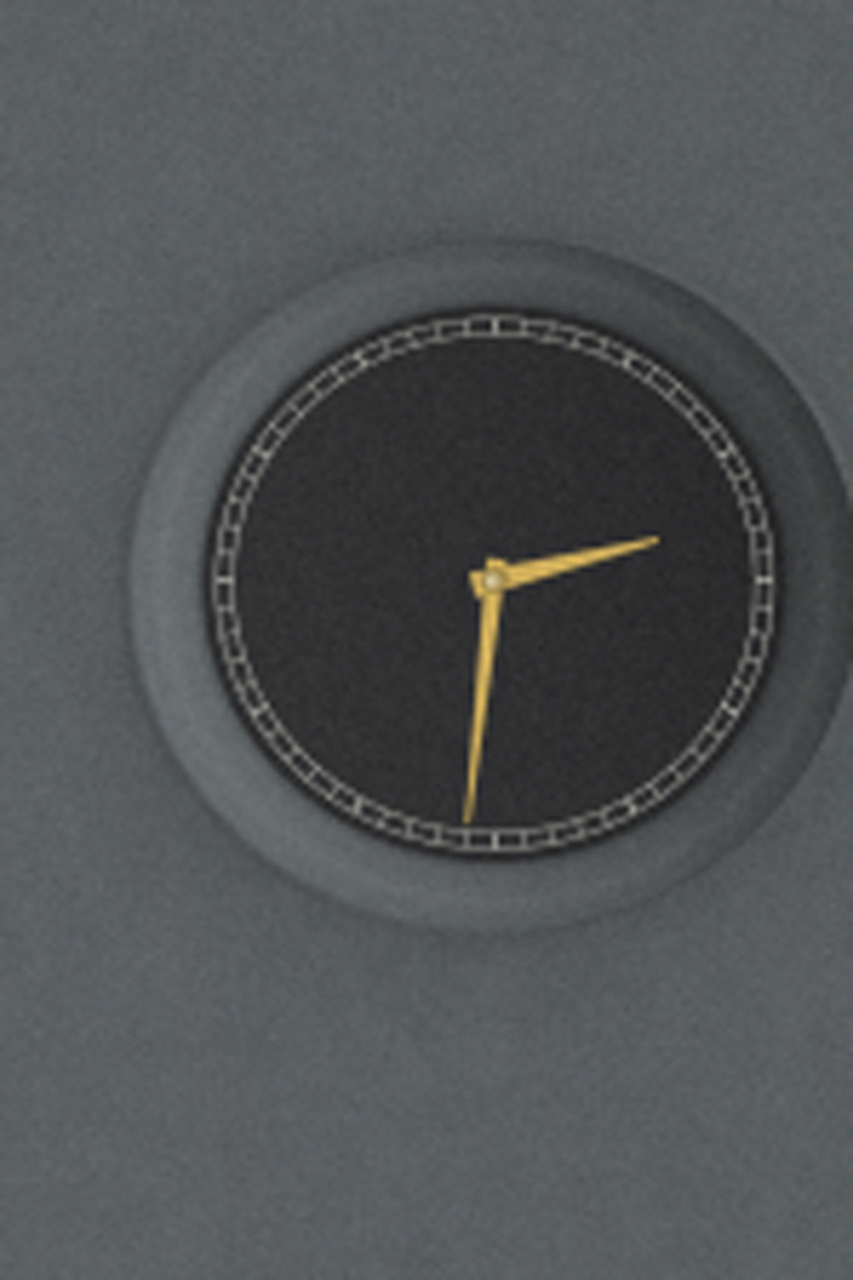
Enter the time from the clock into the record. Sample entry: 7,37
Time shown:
2,31
